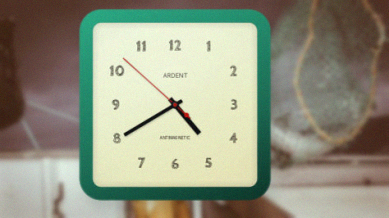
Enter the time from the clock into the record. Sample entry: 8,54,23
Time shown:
4,39,52
